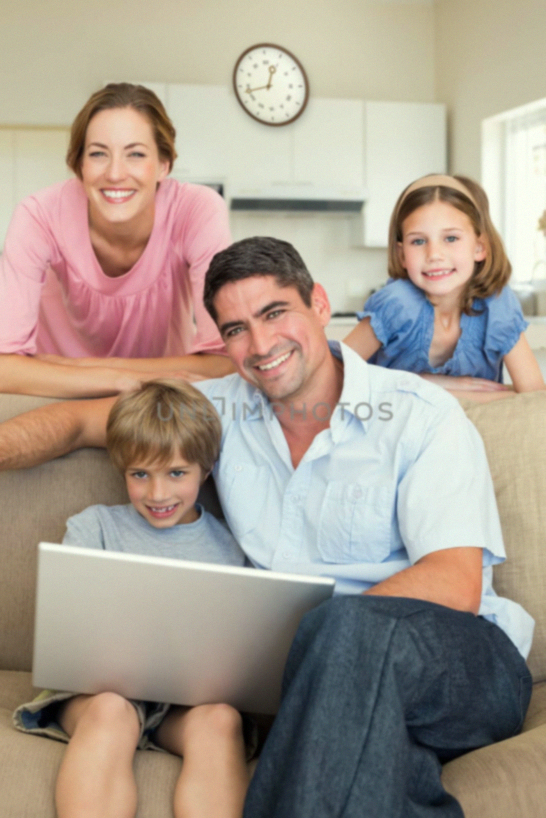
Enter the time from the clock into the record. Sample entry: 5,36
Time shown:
12,43
